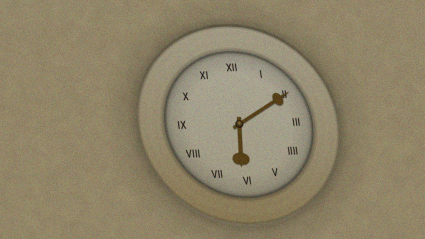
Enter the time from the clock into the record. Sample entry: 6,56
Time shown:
6,10
